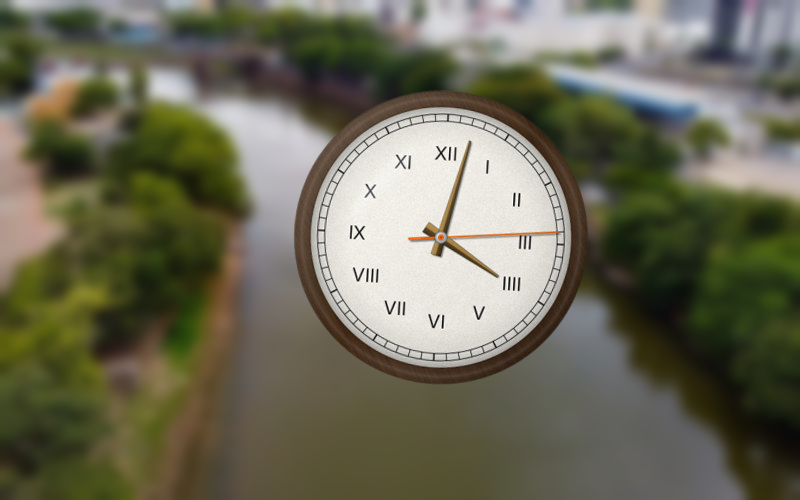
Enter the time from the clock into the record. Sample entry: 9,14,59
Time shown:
4,02,14
